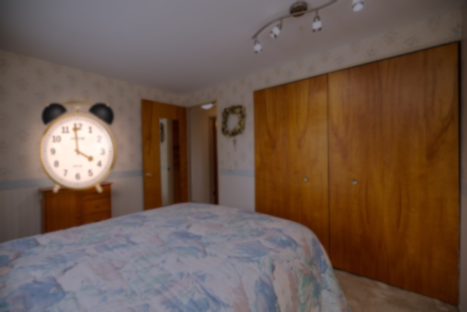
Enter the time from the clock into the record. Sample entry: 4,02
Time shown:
3,59
